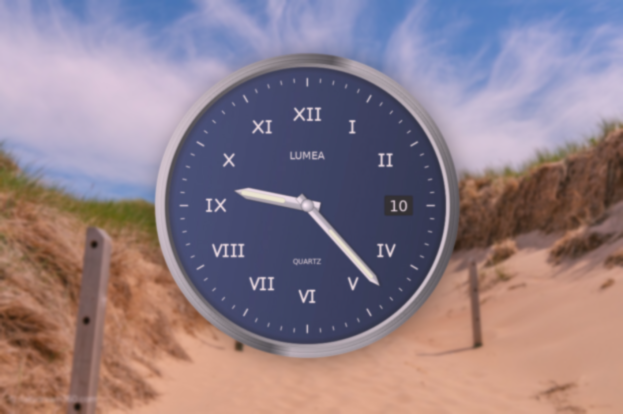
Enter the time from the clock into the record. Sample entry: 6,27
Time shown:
9,23
